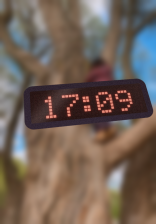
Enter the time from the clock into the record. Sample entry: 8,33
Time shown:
17,09
